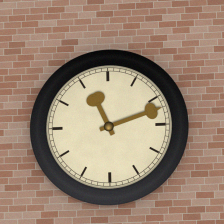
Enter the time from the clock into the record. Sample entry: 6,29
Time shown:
11,12
